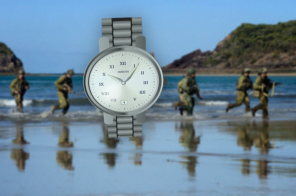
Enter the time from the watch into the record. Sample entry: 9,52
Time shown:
10,06
